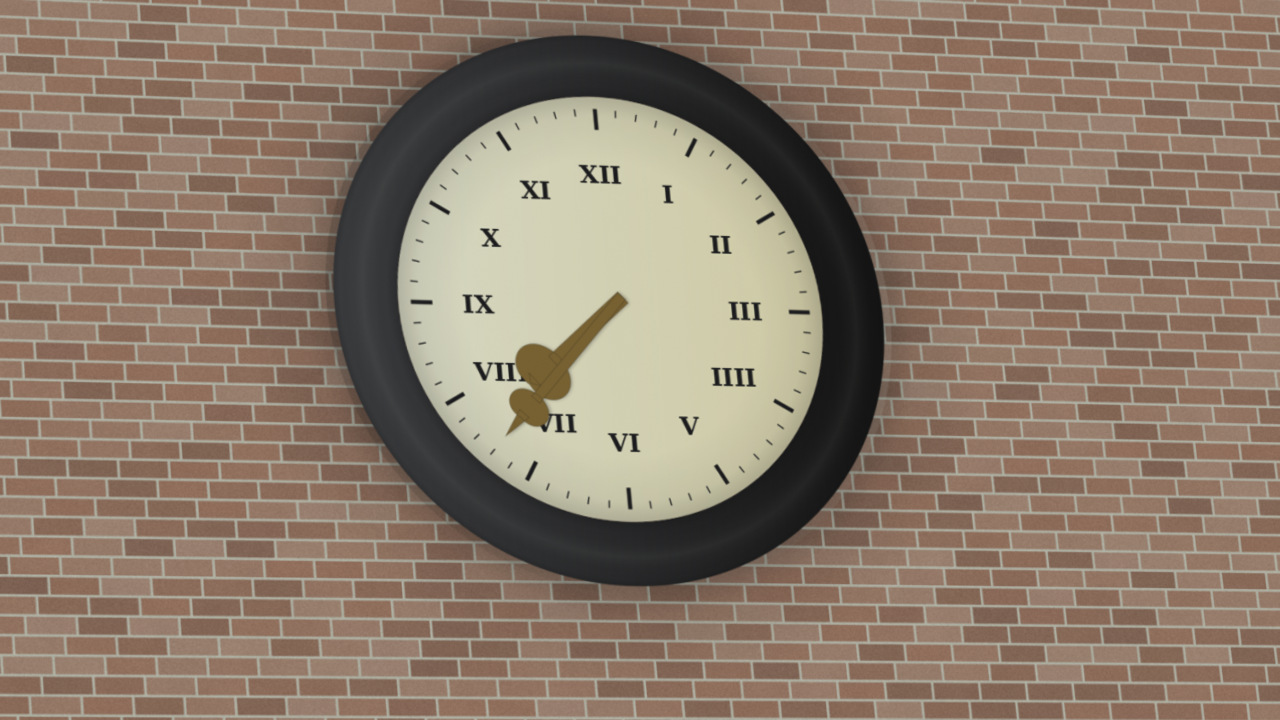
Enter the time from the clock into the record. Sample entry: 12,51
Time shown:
7,37
